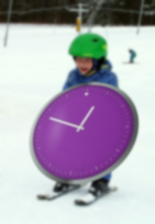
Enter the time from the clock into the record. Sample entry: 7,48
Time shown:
12,48
